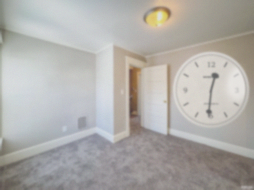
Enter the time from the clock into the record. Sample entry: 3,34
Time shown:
12,31
